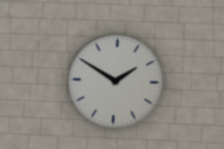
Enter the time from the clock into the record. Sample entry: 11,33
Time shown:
1,50
